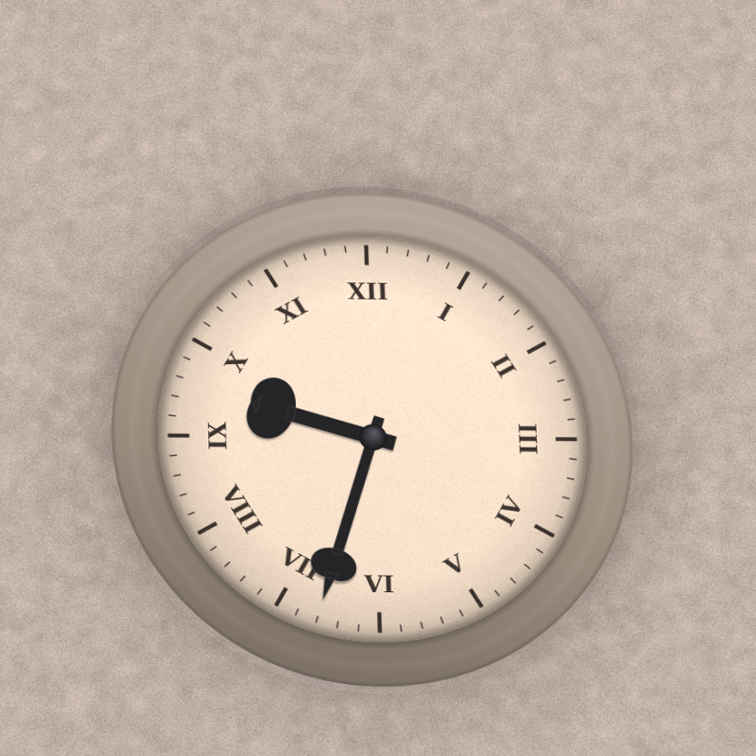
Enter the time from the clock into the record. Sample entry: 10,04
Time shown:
9,33
